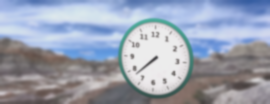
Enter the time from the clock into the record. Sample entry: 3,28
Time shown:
7,38
